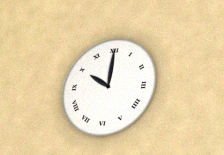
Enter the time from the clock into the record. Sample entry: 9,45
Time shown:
10,00
